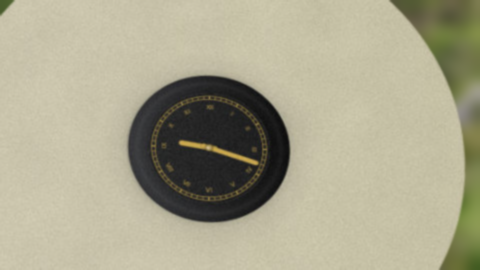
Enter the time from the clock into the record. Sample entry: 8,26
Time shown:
9,18
